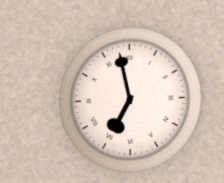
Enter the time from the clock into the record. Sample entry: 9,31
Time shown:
6,58
